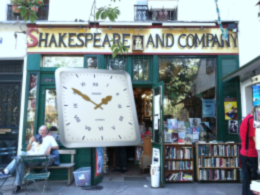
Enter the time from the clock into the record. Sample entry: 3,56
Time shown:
1,51
